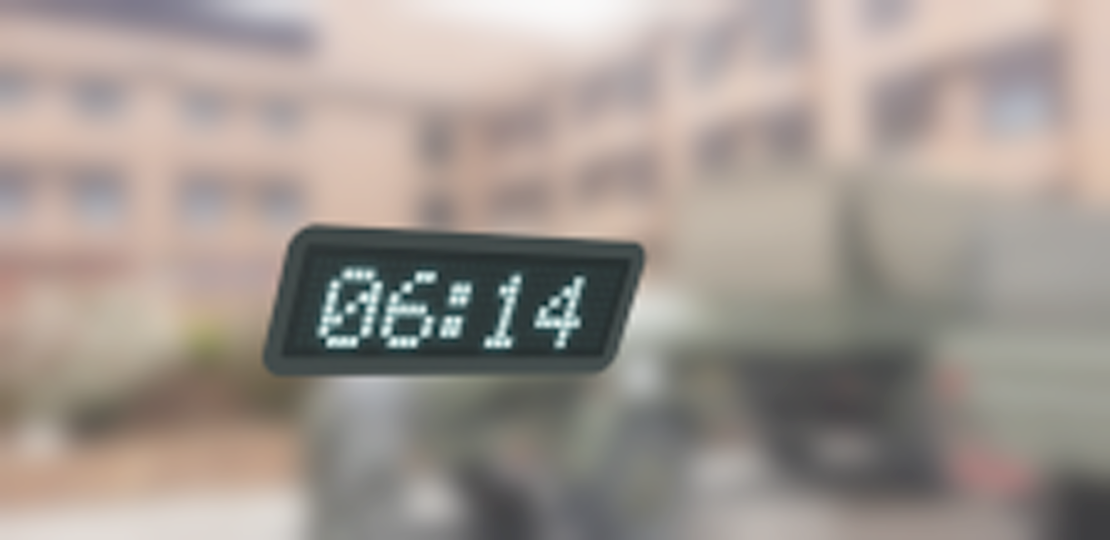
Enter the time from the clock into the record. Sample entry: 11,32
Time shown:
6,14
